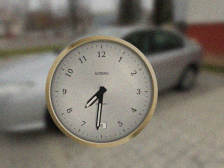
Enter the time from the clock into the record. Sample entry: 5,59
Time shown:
7,31
